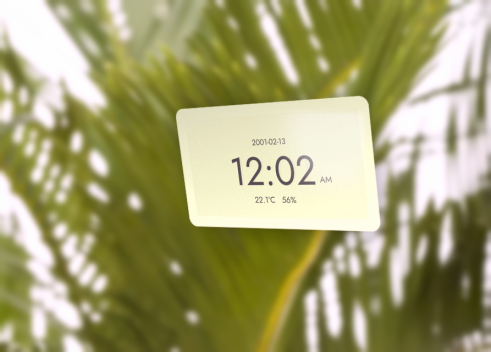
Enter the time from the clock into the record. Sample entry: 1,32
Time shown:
12,02
